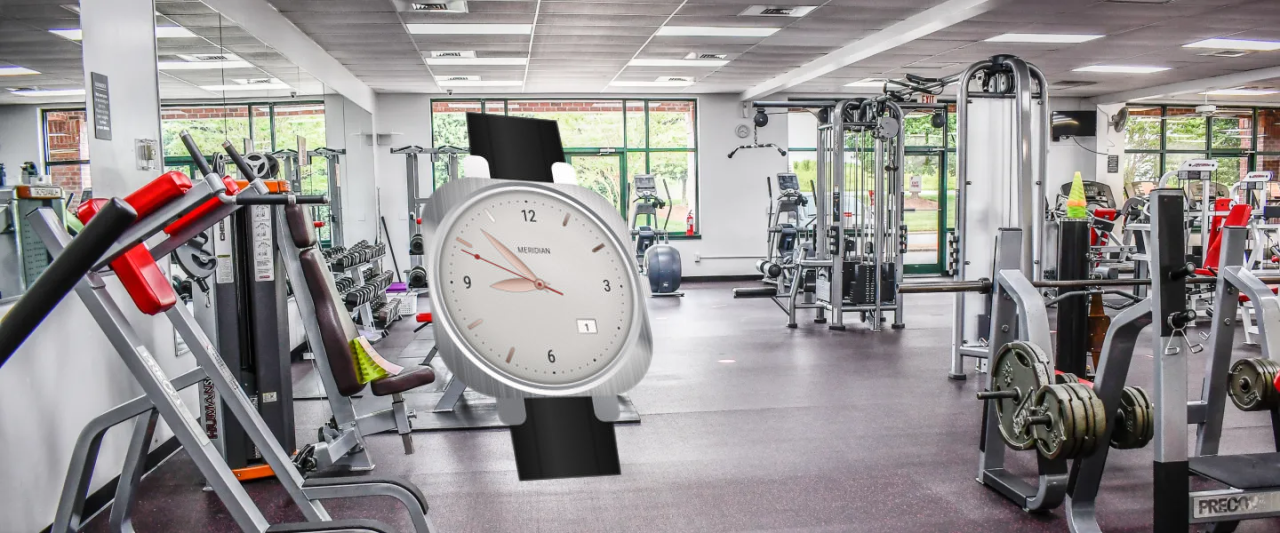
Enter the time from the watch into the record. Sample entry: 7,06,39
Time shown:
8,52,49
